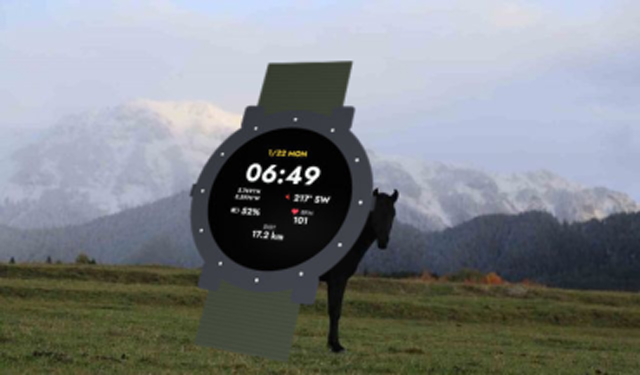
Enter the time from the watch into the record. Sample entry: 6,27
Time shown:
6,49
